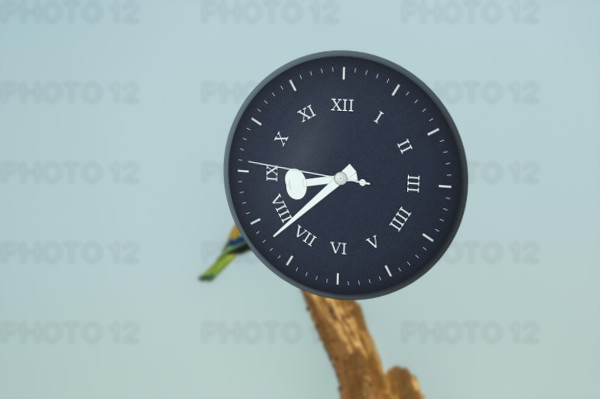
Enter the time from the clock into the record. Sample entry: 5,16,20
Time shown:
8,37,46
